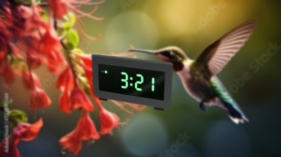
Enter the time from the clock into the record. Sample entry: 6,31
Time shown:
3,21
